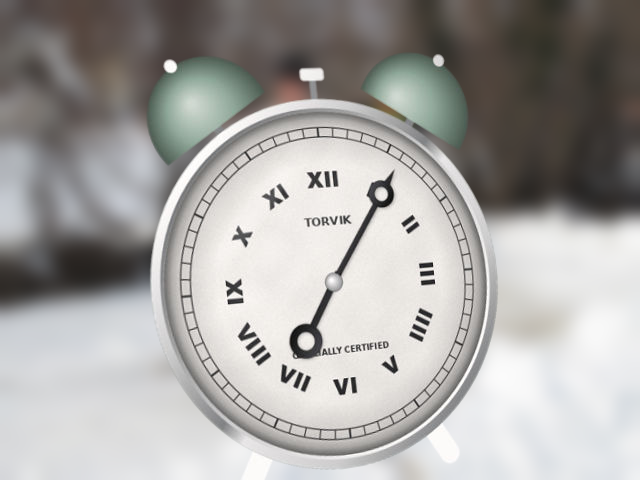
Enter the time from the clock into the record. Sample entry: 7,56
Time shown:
7,06
